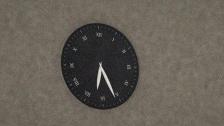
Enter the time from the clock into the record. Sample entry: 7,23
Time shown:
6,26
